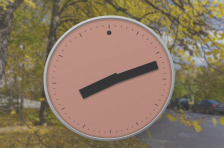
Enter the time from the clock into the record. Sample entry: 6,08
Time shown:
8,12
